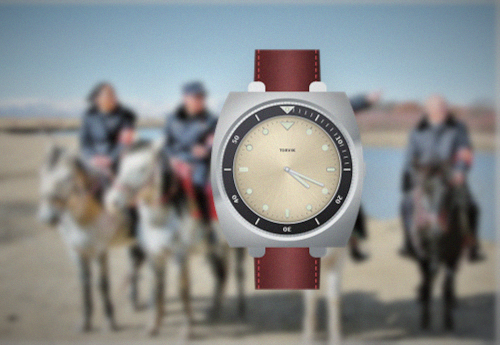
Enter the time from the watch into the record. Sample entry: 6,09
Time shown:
4,19
